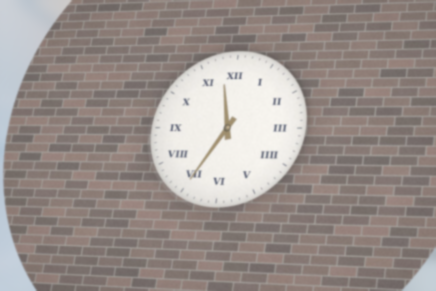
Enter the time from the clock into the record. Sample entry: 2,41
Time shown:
11,35
